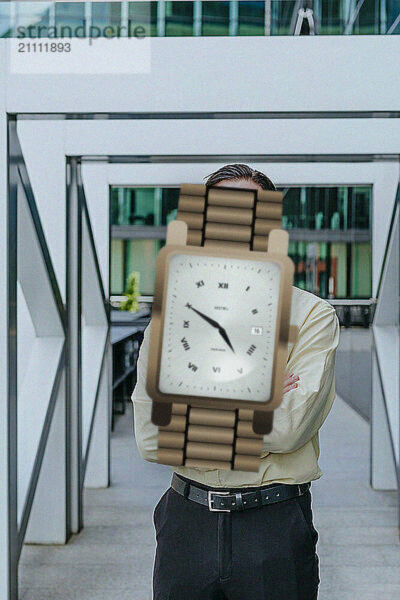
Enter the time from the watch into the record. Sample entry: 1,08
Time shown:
4,50
